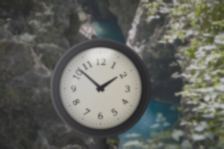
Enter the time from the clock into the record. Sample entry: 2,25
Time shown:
1,52
